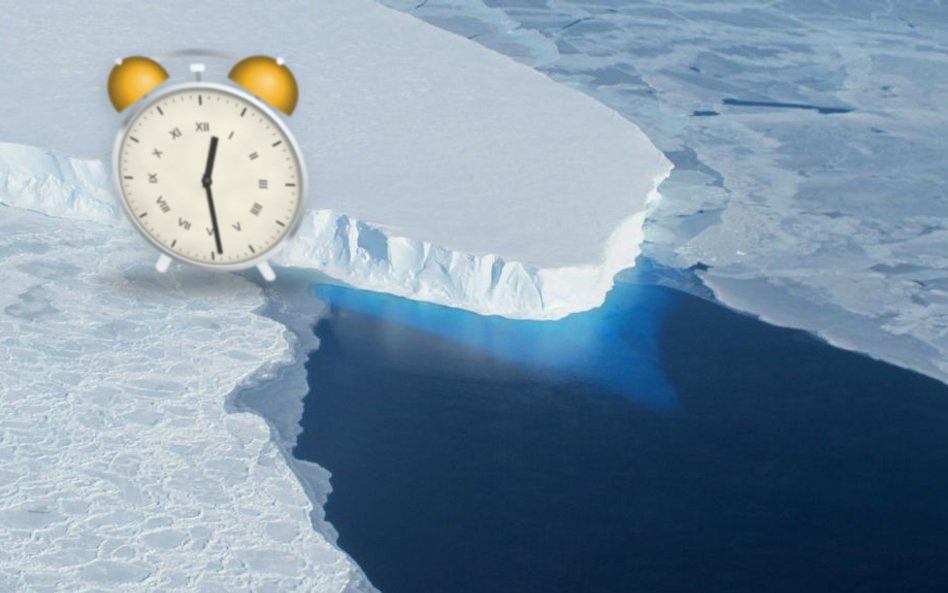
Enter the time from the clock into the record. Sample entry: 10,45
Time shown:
12,29
